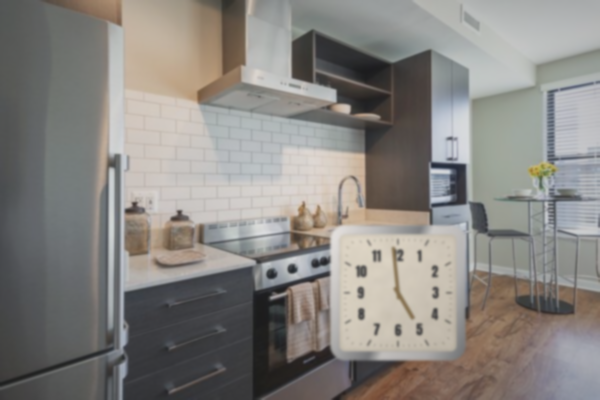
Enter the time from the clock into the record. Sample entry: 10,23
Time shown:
4,59
